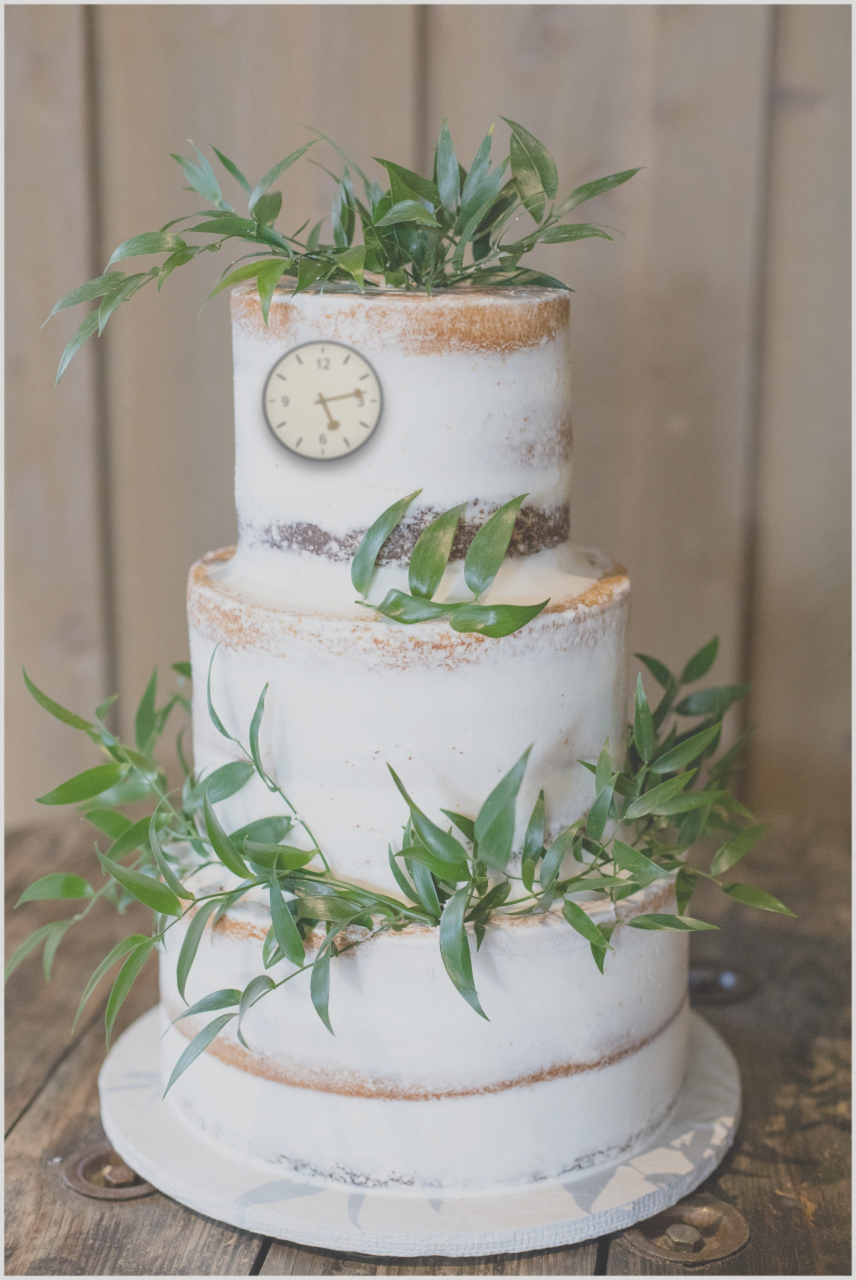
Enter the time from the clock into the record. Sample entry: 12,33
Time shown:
5,13
